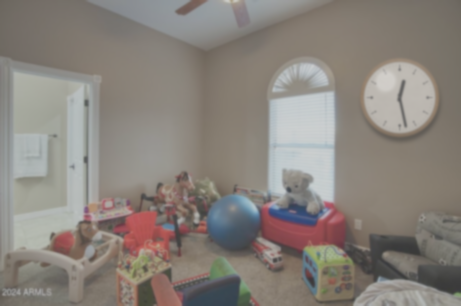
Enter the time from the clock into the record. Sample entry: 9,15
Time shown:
12,28
